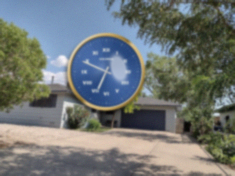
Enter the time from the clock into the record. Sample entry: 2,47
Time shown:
6,49
